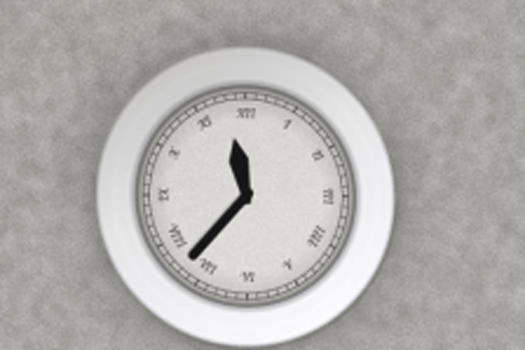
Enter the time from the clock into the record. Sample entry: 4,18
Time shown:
11,37
